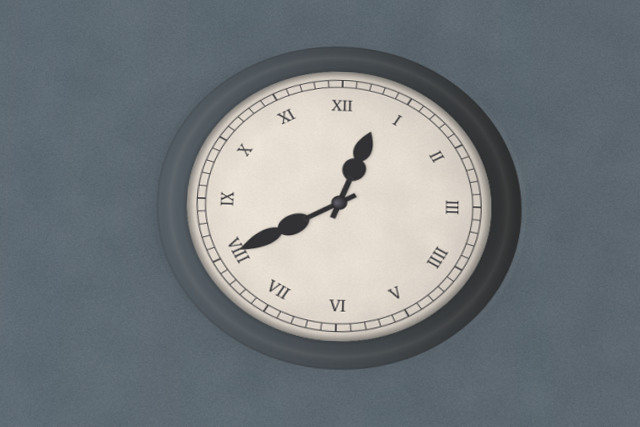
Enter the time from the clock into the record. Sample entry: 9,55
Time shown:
12,40
